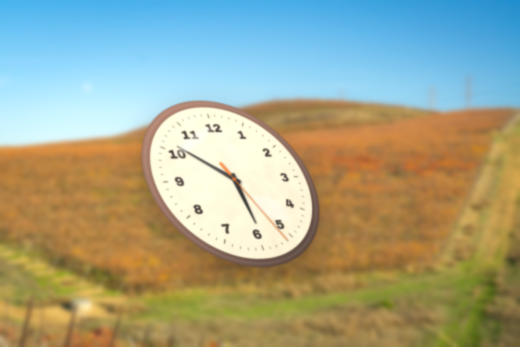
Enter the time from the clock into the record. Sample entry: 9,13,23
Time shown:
5,51,26
